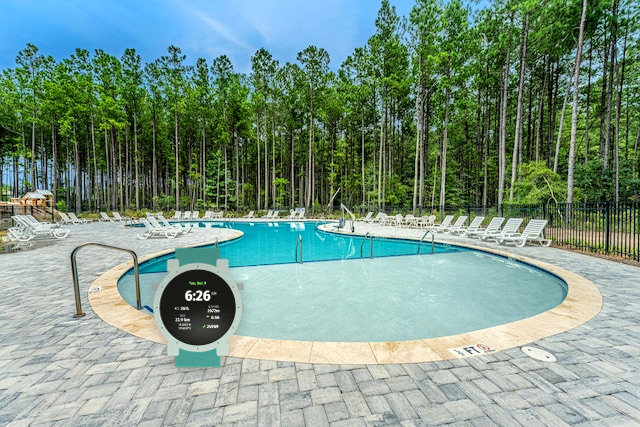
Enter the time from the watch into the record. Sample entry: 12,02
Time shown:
6,26
